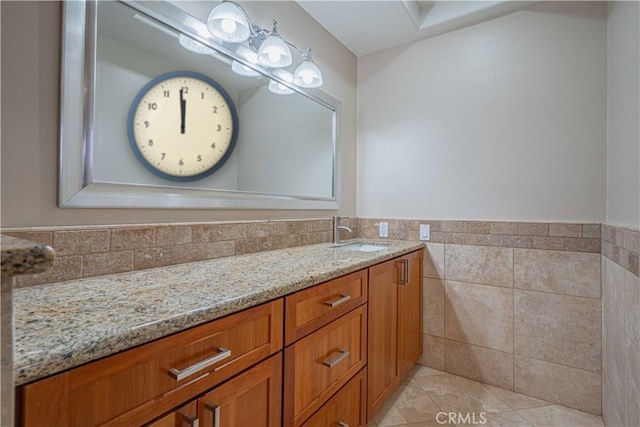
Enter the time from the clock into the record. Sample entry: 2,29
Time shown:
11,59
